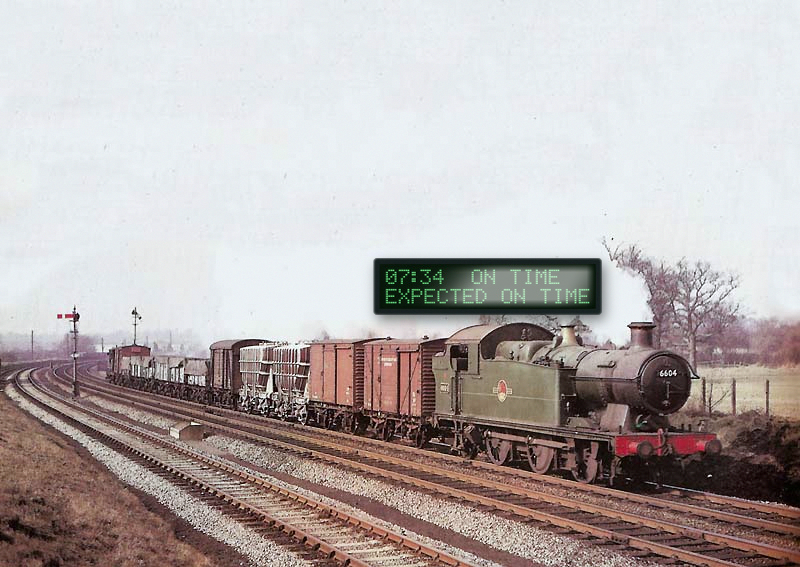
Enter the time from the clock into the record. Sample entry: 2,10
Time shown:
7,34
